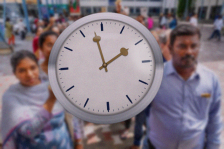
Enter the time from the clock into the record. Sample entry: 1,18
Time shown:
1,58
